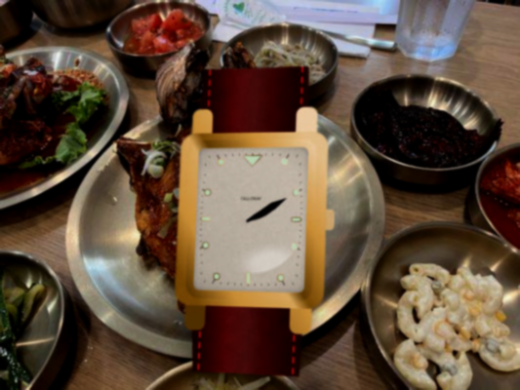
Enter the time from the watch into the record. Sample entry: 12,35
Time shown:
2,10
